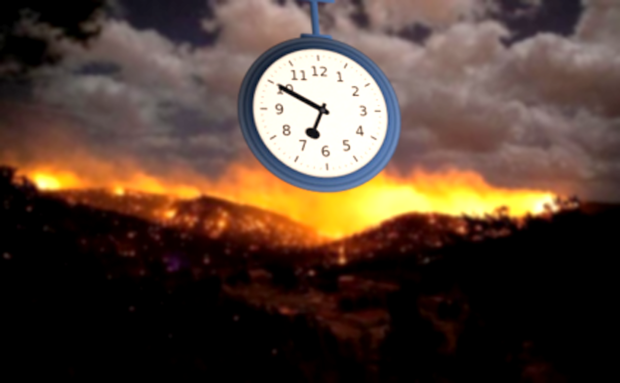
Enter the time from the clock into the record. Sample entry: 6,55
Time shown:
6,50
